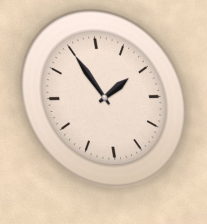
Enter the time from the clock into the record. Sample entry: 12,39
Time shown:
1,55
